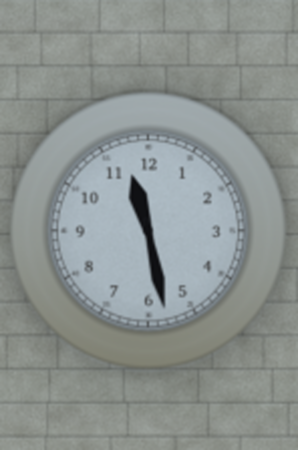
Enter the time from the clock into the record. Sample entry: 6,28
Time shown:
11,28
